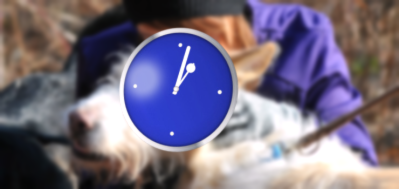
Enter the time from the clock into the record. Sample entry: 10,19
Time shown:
1,02
